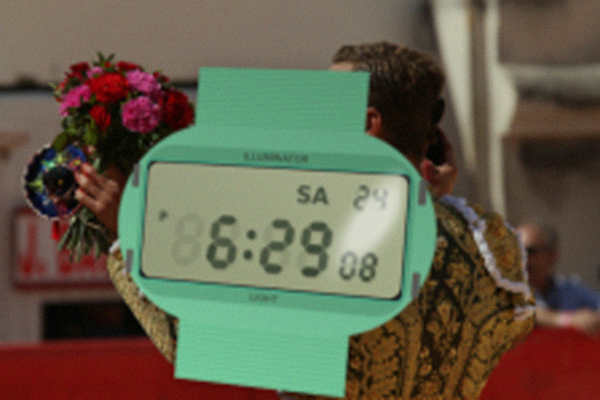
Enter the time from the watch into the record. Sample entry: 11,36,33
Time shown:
6,29,08
